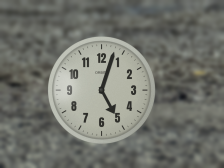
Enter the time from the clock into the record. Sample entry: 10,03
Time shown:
5,03
